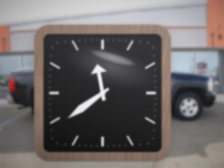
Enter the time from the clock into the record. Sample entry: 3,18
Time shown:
11,39
